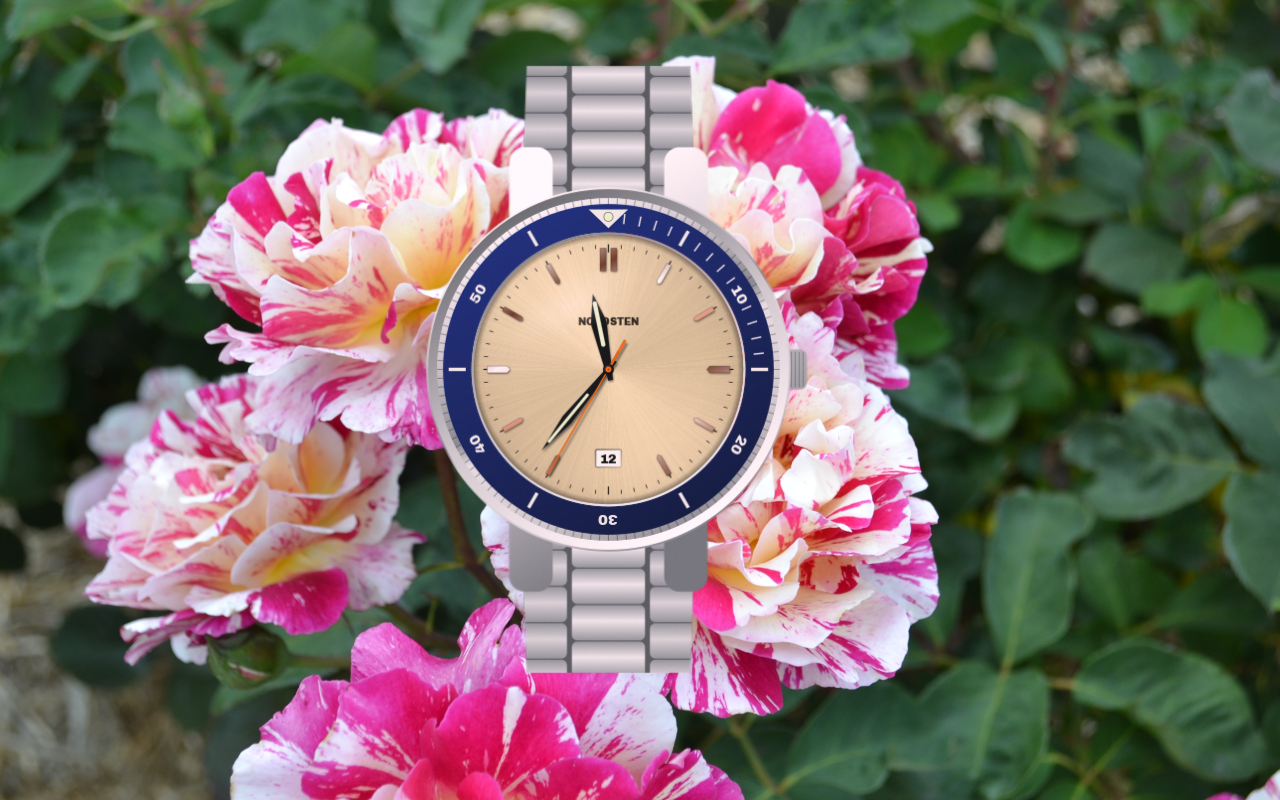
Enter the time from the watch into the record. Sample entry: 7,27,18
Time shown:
11,36,35
